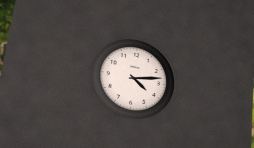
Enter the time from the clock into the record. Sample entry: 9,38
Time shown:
4,13
